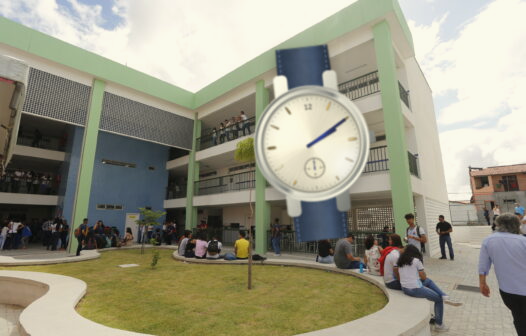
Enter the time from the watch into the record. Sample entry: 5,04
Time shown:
2,10
